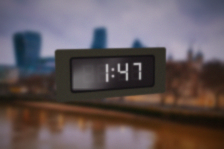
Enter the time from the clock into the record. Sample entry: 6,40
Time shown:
1,47
